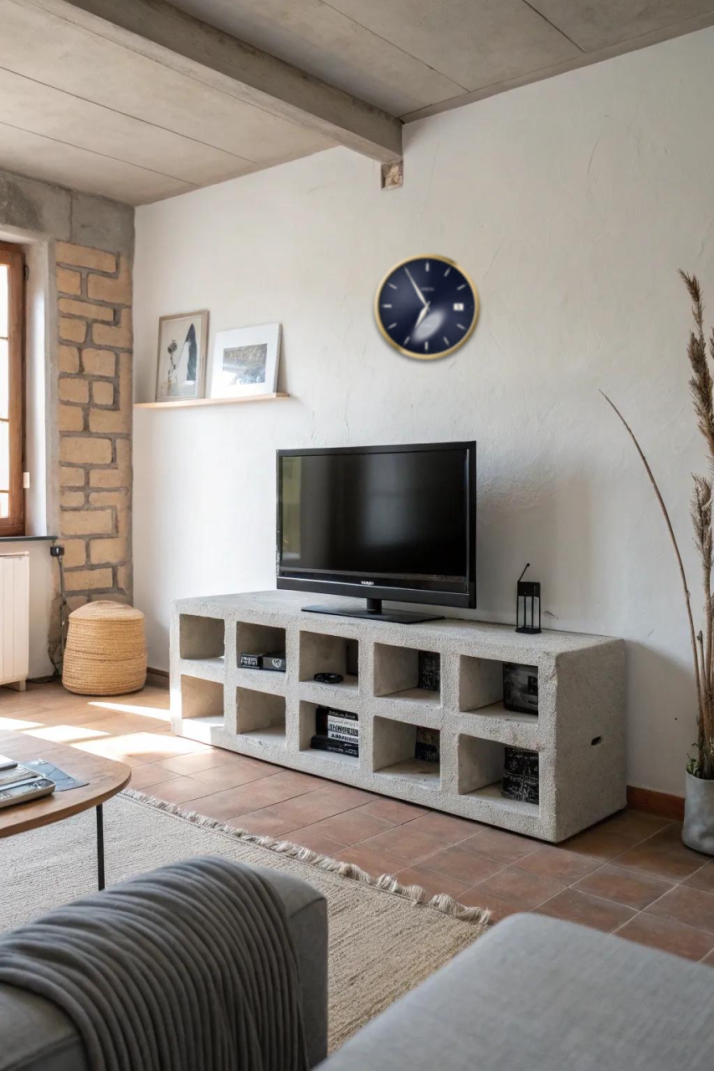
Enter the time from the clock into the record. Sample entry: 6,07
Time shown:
6,55
